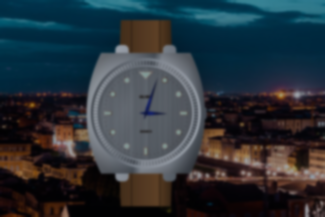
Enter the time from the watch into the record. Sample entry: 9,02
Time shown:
3,03
